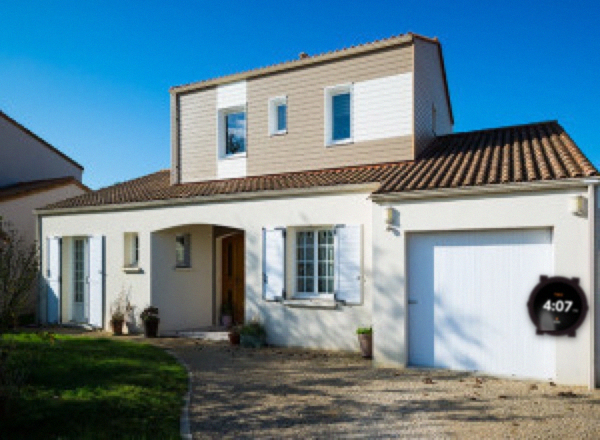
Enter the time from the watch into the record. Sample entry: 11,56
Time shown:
4,07
